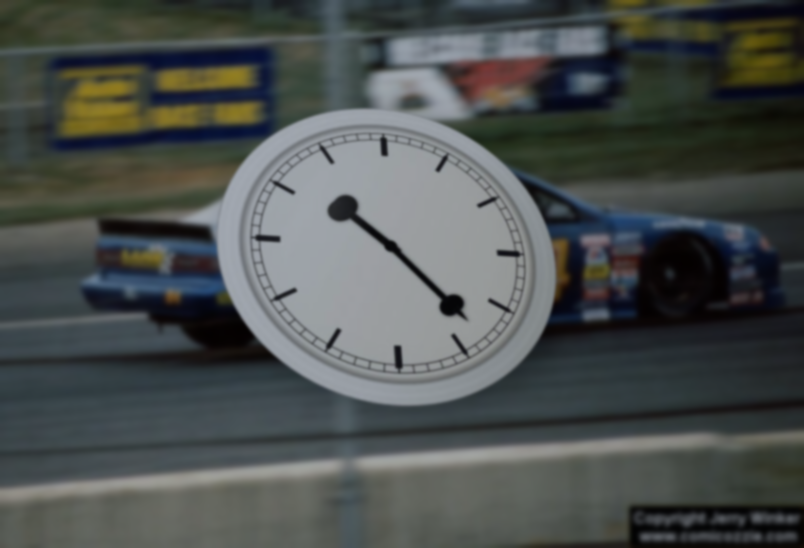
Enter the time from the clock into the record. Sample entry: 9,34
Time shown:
10,23
